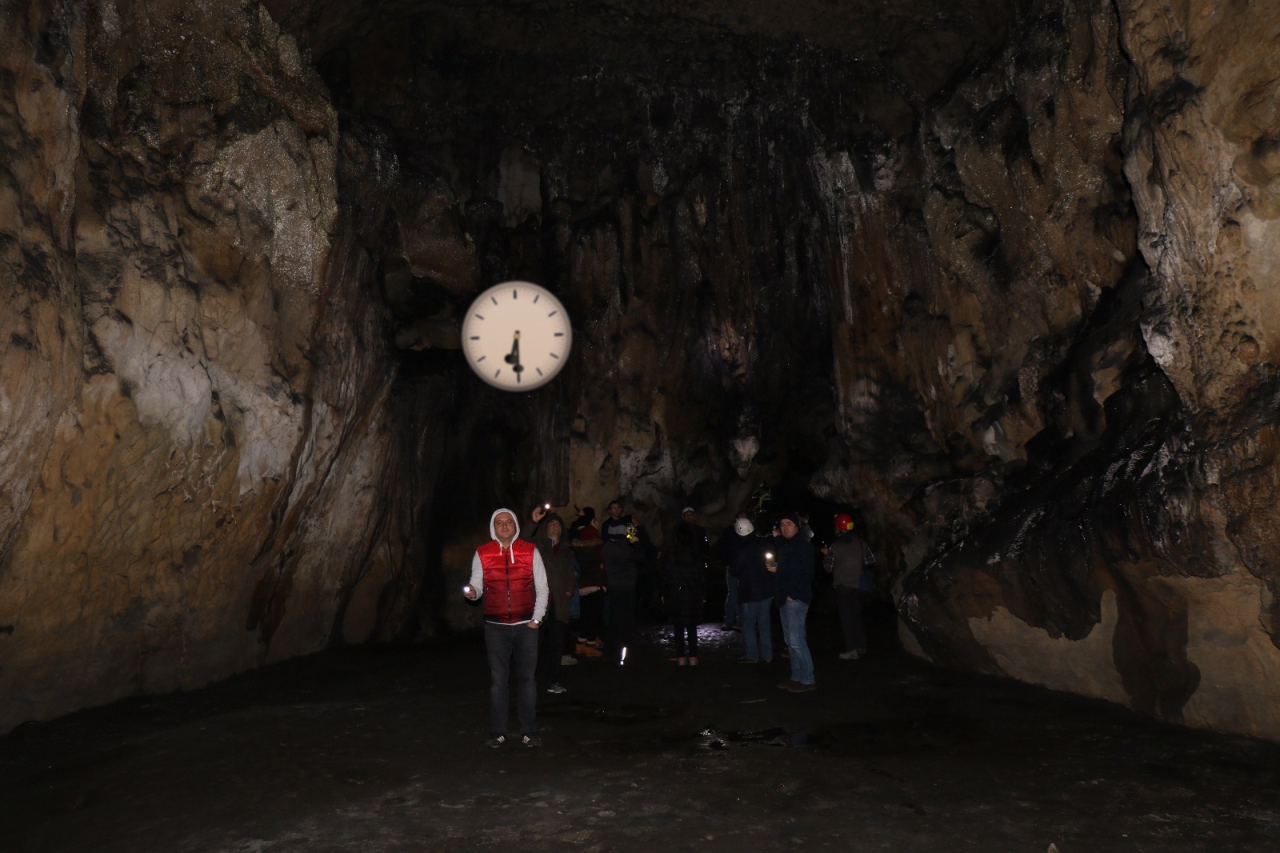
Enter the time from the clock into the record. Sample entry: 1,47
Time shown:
6,30
